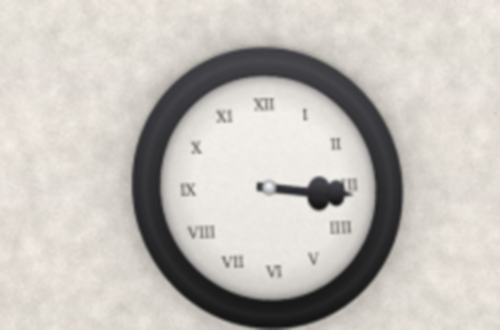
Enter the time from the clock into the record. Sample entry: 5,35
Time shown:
3,16
